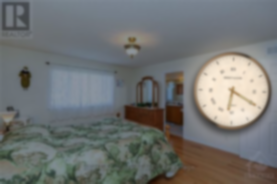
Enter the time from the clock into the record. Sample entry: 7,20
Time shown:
6,20
